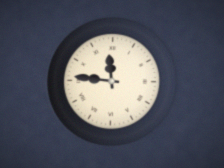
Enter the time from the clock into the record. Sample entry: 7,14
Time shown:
11,46
